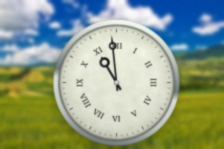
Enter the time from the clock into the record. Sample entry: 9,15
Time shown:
10,59
